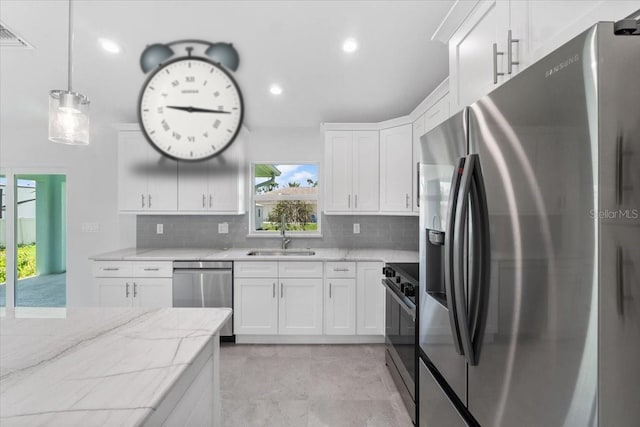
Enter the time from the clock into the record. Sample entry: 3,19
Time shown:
9,16
